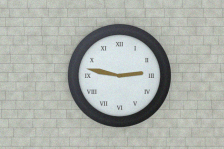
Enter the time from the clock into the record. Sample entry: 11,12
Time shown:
2,47
